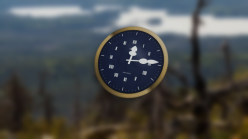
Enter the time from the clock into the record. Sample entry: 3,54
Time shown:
12,14
